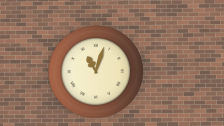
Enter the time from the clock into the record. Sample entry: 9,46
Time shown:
11,03
